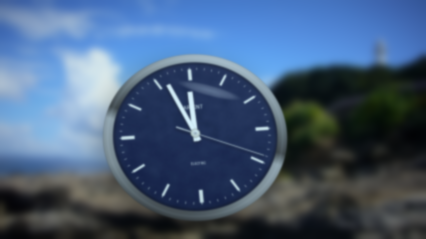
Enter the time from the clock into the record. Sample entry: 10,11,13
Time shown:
11,56,19
